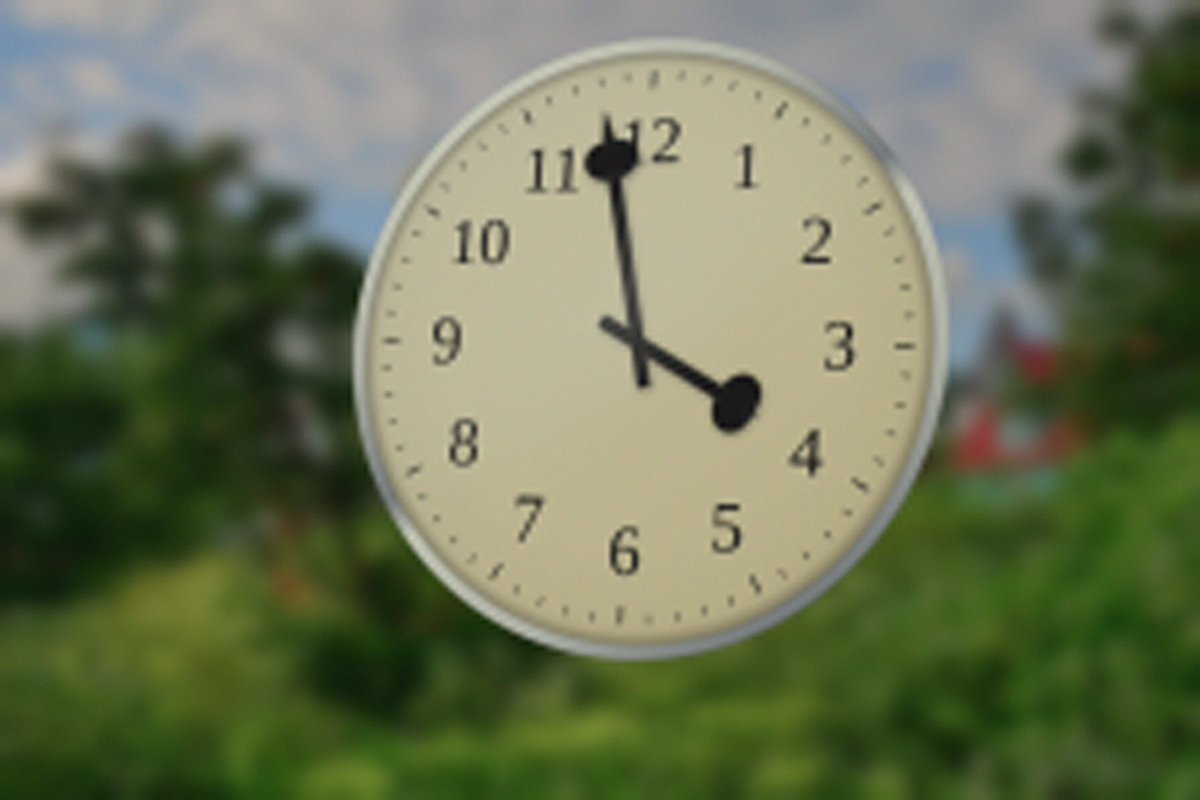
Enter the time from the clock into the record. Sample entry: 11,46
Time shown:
3,58
